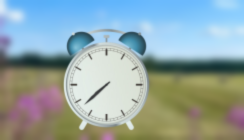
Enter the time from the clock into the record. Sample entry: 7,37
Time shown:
7,38
